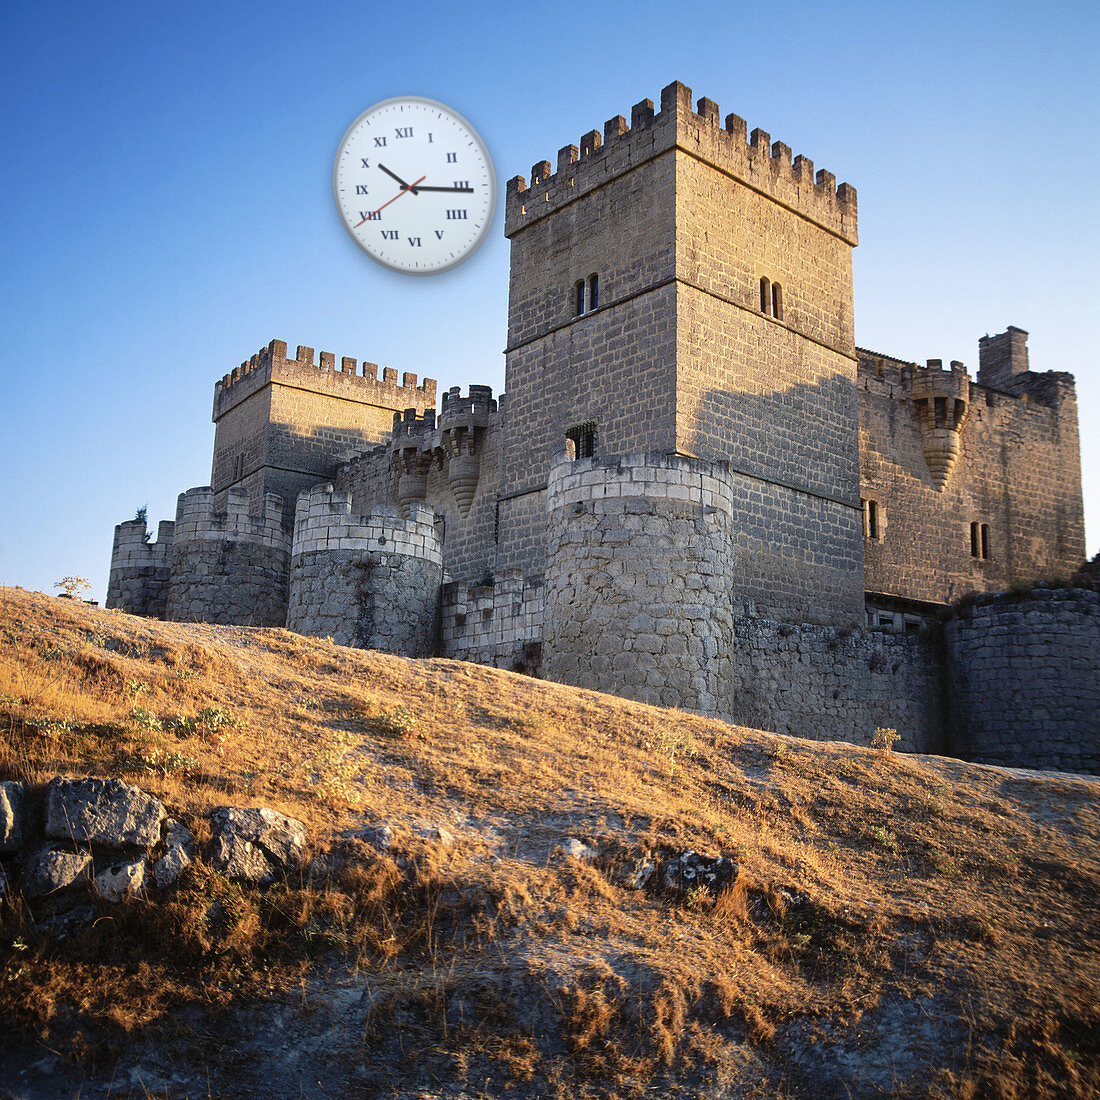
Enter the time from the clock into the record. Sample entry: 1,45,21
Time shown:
10,15,40
